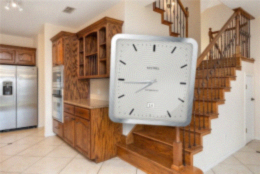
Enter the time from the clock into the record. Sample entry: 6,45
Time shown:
7,44
